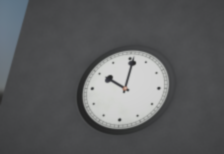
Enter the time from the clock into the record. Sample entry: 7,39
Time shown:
10,01
